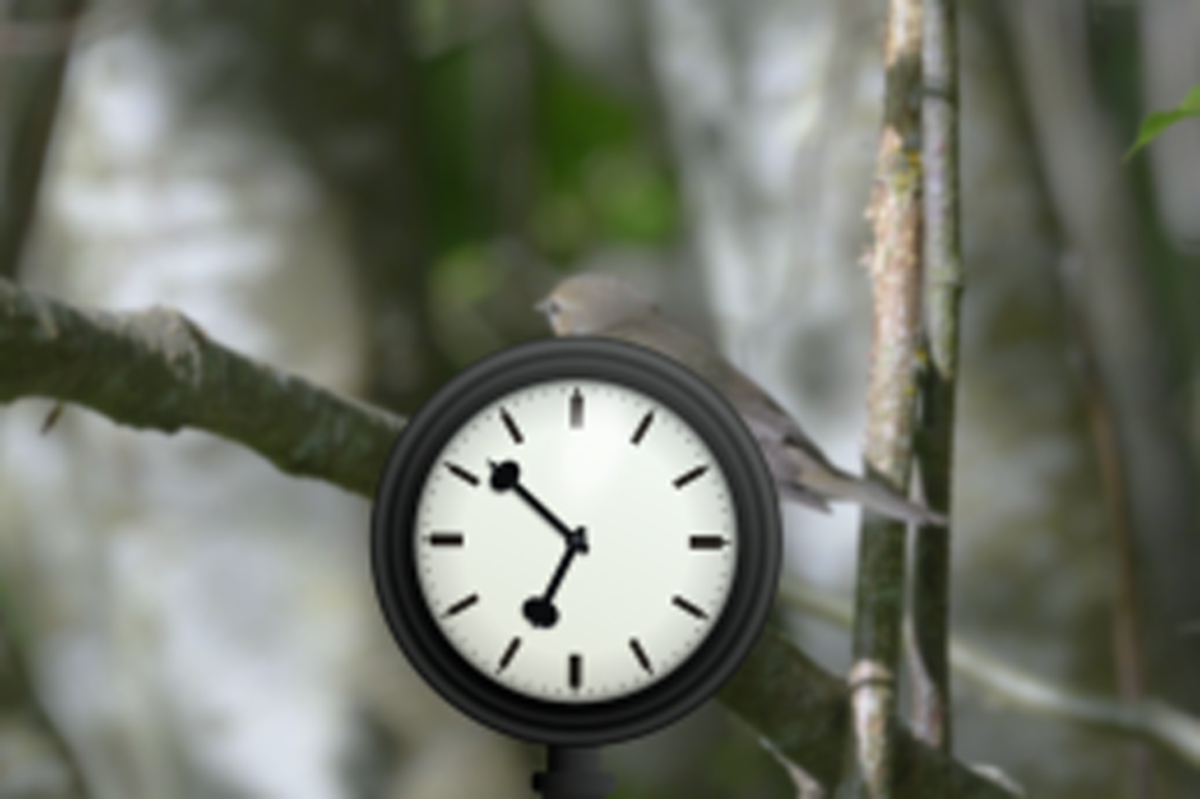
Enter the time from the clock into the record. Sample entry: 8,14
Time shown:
6,52
